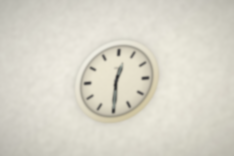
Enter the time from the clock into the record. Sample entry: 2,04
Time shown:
12,30
